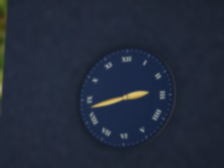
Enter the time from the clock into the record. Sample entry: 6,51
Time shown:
2,43
